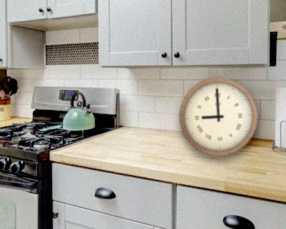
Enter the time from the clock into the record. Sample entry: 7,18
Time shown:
9,00
